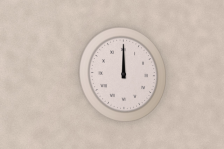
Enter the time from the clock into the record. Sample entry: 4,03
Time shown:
12,00
